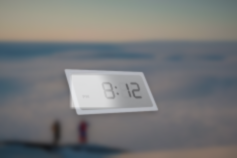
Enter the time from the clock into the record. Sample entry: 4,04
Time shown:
8,12
